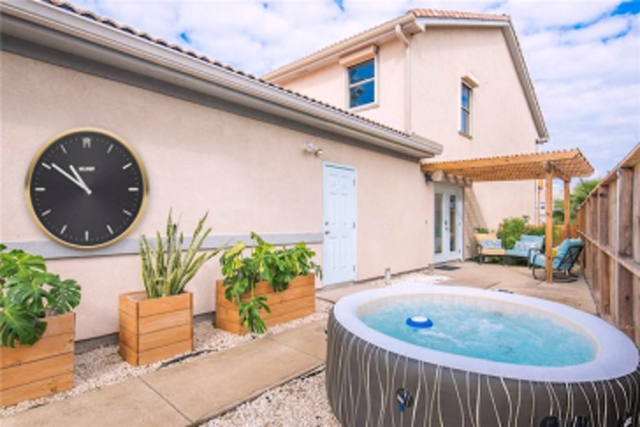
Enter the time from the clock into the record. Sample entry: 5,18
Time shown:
10,51
